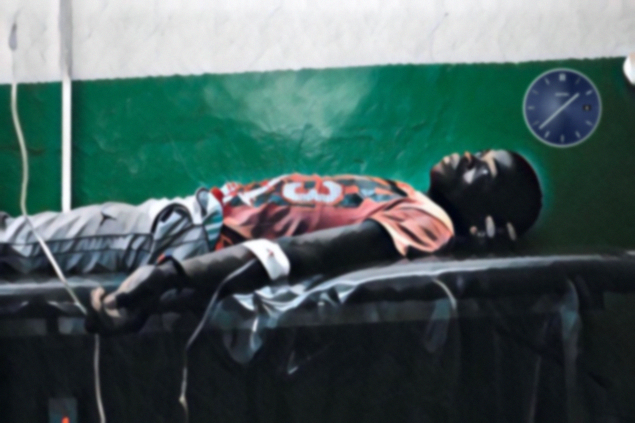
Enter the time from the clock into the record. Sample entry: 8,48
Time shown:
1,38
